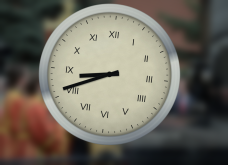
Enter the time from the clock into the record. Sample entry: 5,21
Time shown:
8,41
